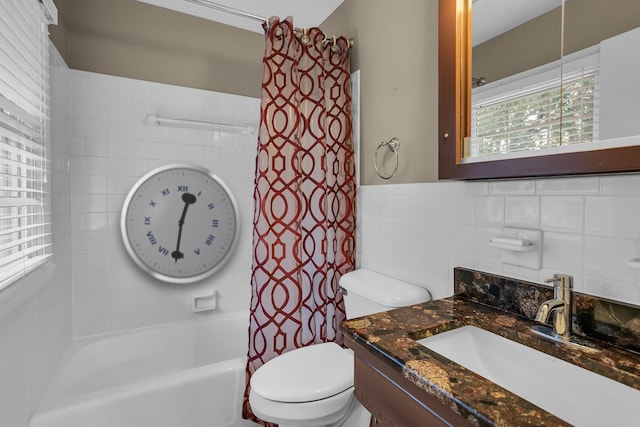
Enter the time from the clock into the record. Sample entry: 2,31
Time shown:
12,31
